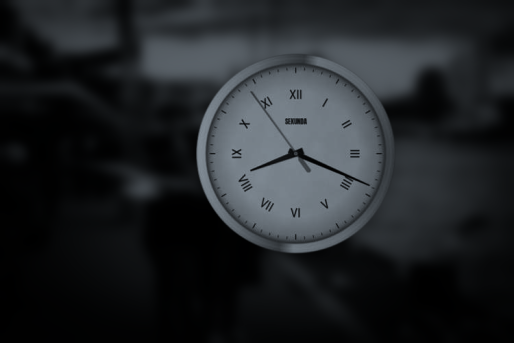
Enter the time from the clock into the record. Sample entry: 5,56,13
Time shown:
8,18,54
